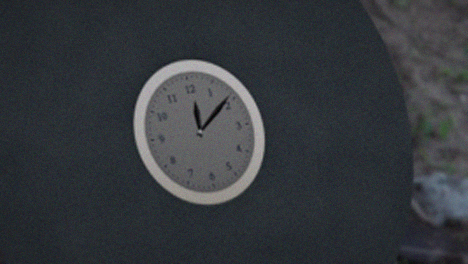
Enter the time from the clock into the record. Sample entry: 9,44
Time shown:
12,09
